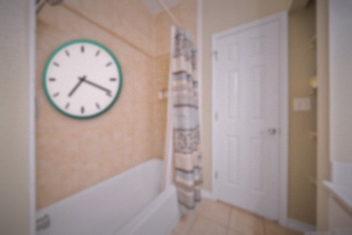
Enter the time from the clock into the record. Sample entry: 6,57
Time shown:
7,19
